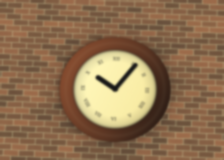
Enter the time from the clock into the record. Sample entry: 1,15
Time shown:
10,06
